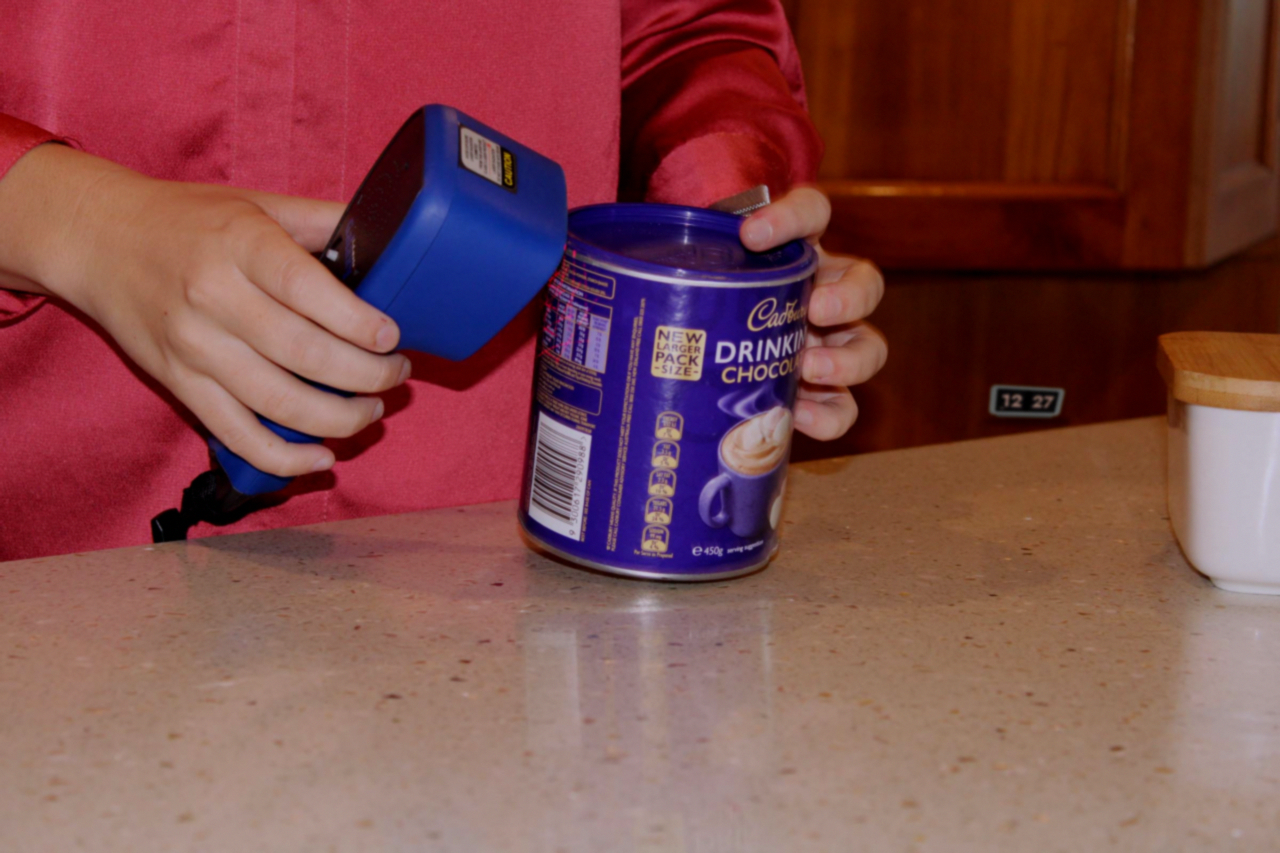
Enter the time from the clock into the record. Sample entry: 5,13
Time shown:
12,27
